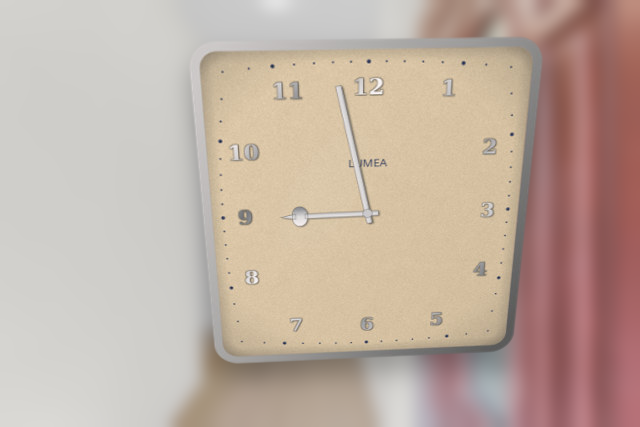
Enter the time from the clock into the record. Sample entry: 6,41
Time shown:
8,58
